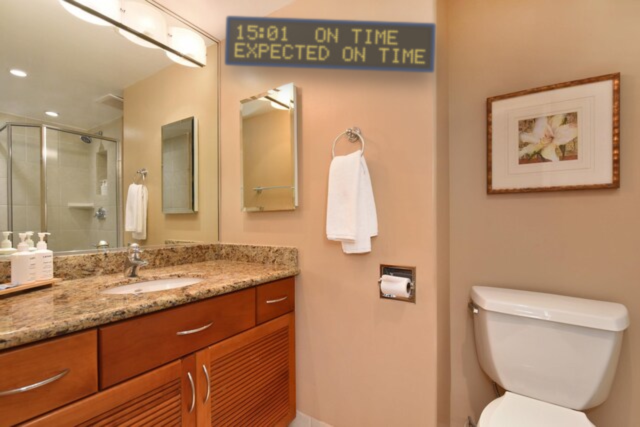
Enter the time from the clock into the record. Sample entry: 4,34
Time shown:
15,01
